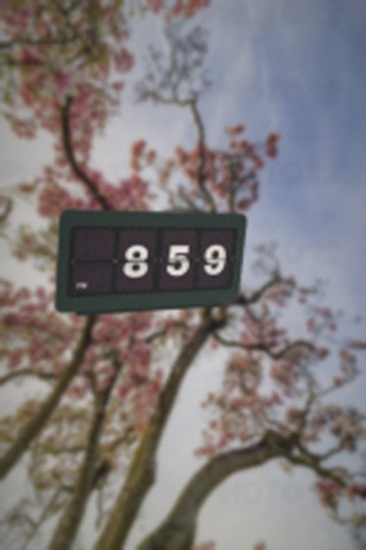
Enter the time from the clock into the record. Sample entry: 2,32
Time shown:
8,59
